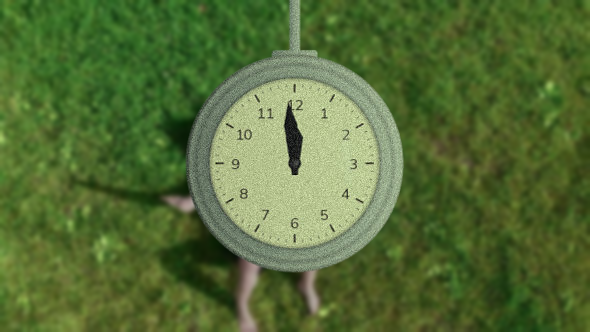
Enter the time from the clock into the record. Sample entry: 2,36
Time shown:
11,59
